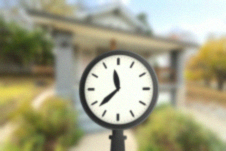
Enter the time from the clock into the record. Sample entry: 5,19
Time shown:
11,38
